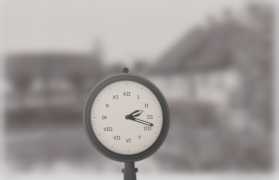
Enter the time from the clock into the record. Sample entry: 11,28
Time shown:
2,18
